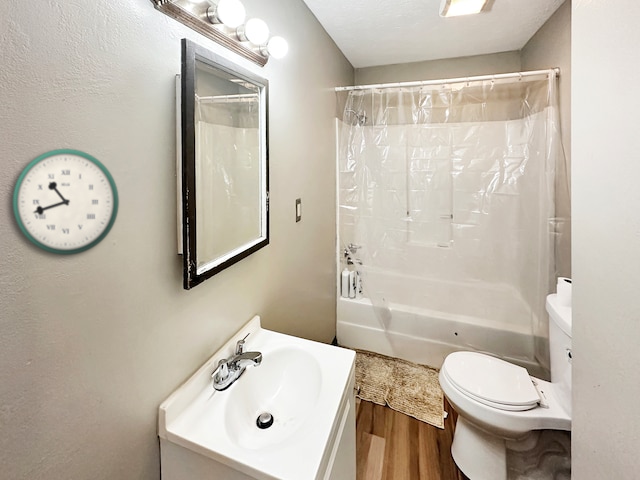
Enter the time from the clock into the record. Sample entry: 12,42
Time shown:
10,42
